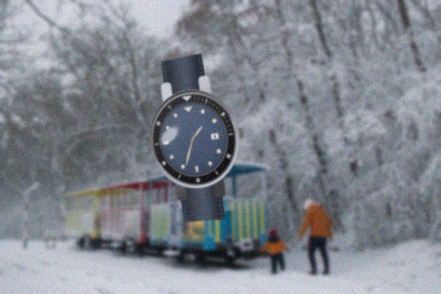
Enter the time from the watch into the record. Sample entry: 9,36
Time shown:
1,34
